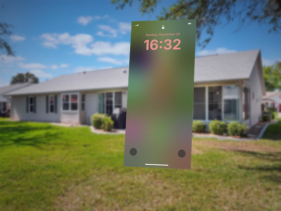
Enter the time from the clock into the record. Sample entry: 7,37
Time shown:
16,32
